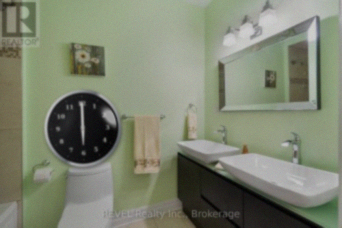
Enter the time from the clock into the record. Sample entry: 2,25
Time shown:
6,00
